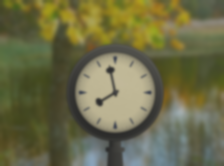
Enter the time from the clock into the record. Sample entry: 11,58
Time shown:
7,58
